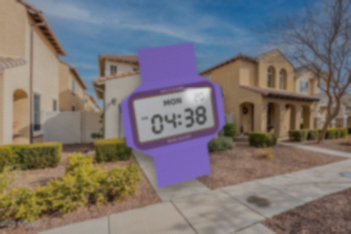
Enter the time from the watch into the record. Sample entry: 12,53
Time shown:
4,38
